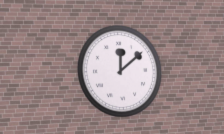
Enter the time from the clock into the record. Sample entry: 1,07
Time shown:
12,09
